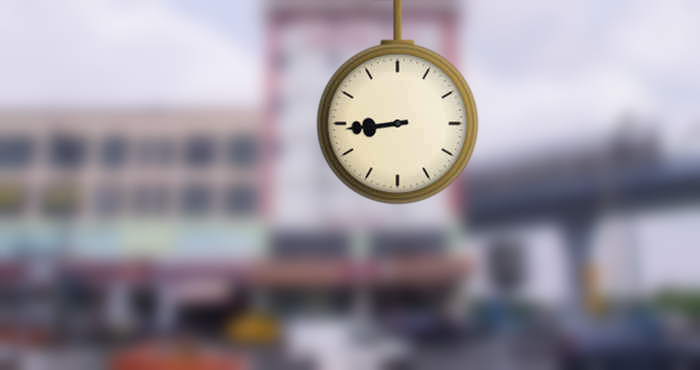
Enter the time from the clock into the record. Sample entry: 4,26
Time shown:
8,44
